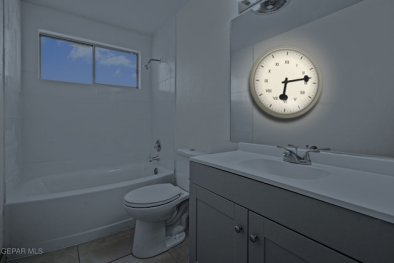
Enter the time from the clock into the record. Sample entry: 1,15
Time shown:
6,13
